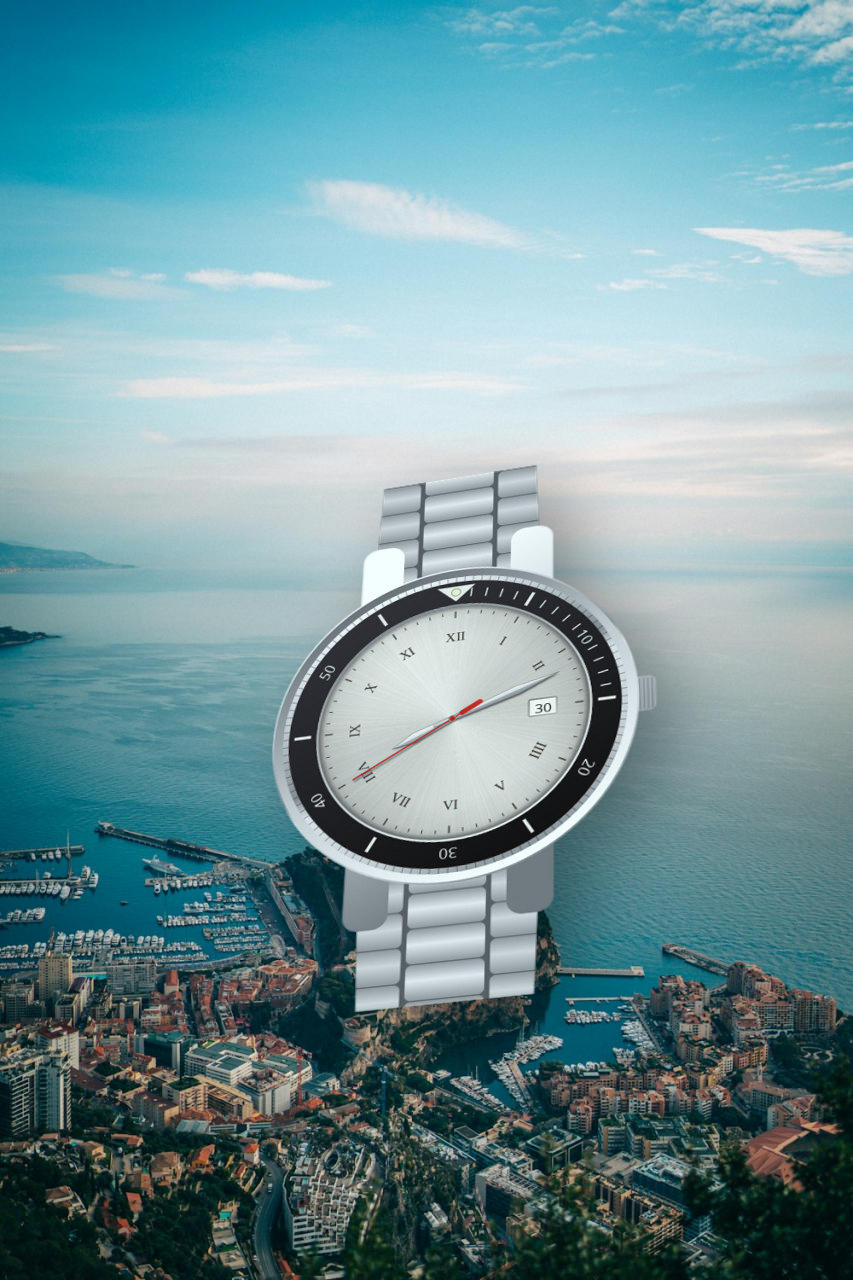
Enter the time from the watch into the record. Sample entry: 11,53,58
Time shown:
8,11,40
